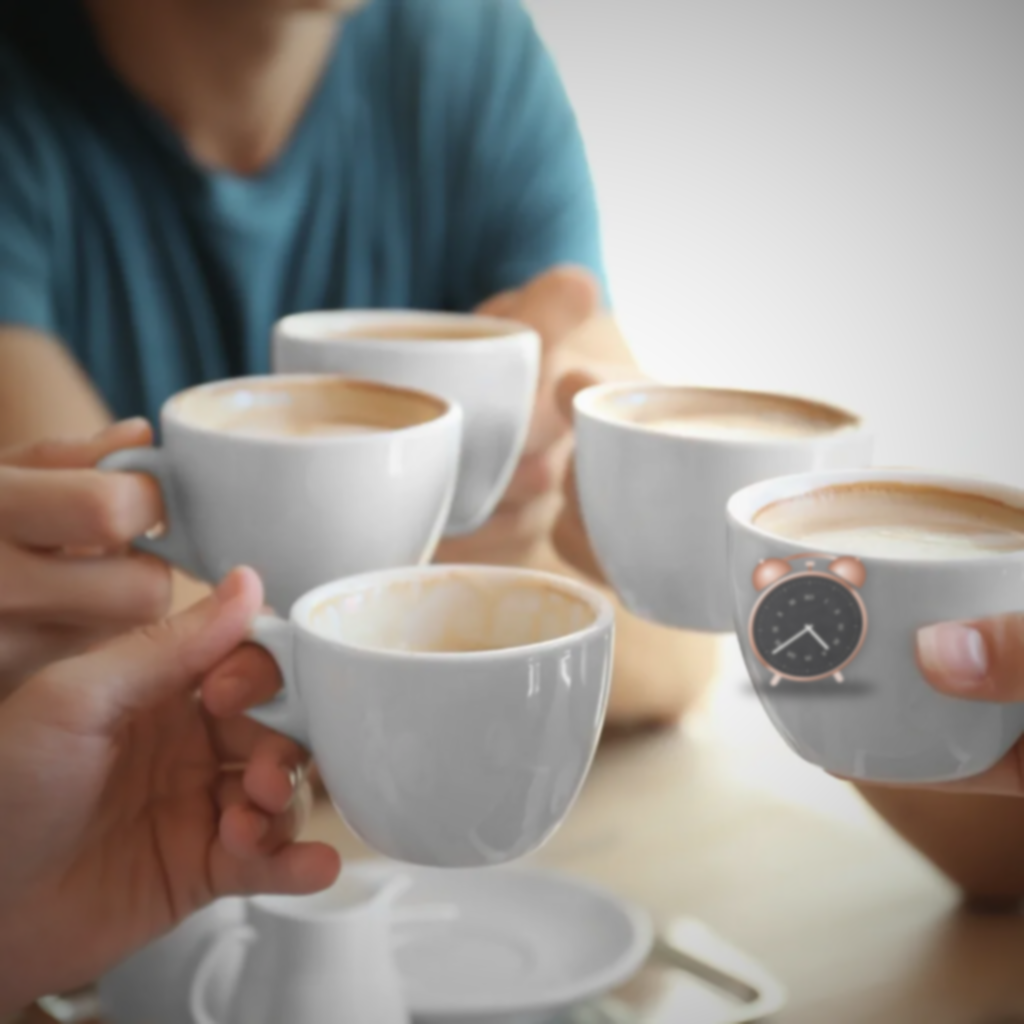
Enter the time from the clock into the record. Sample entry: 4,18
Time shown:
4,39
